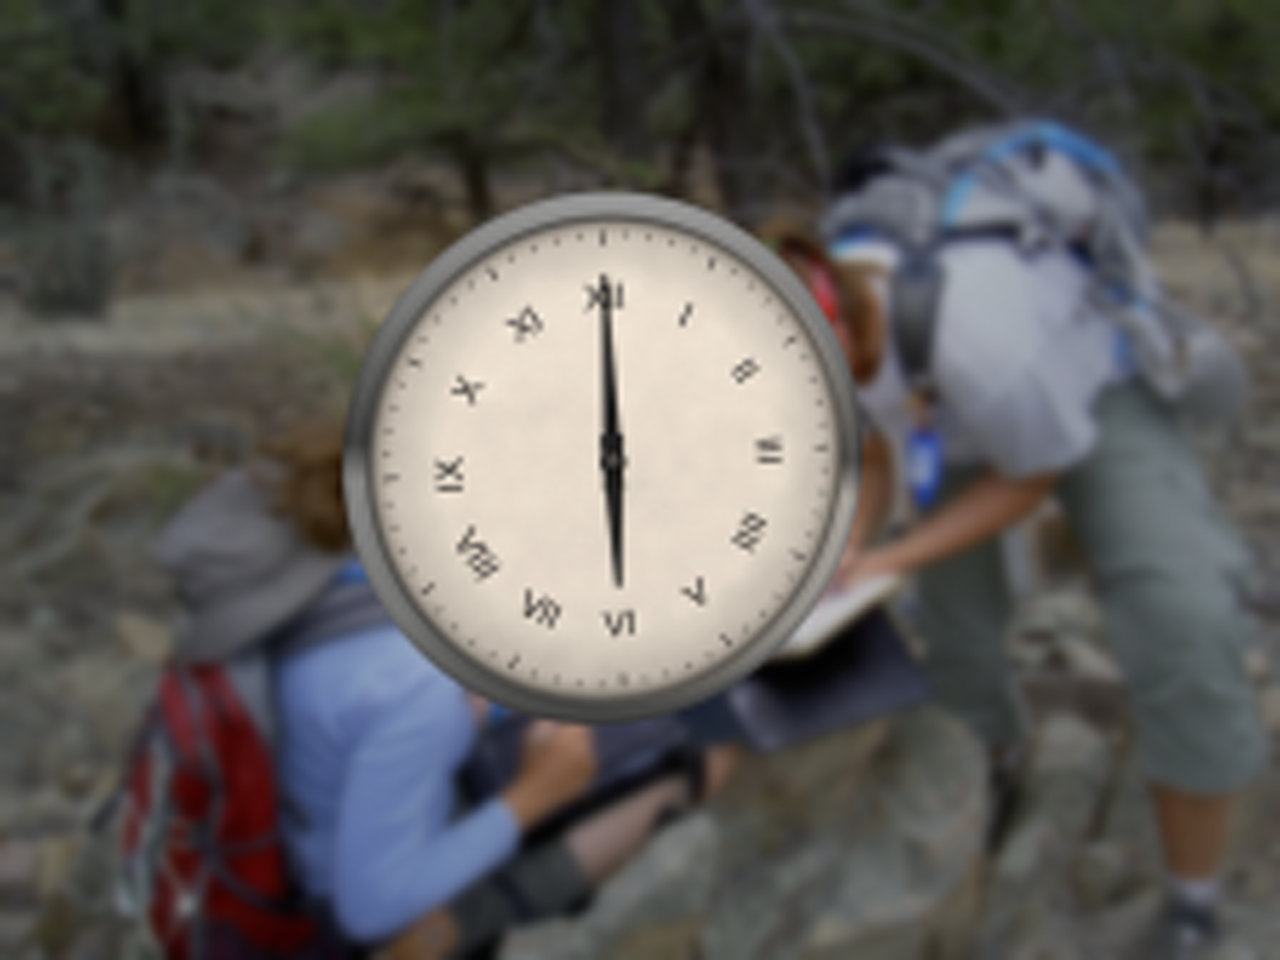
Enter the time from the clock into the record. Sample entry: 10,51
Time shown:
6,00
